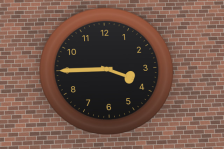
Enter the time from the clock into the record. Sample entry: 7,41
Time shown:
3,45
